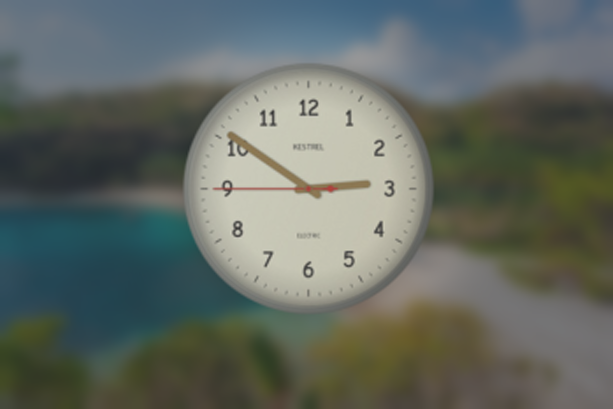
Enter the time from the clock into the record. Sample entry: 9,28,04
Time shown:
2,50,45
